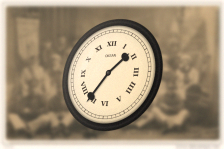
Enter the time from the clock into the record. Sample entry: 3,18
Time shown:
1,36
